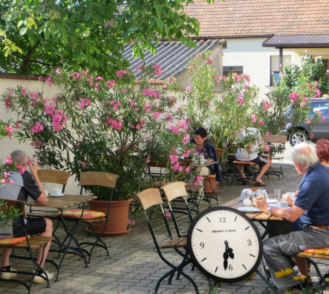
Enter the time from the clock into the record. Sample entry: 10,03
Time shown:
5,32
